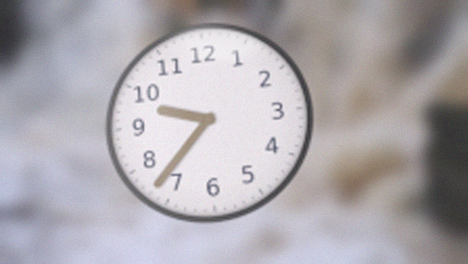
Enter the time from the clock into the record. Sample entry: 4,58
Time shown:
9,37
